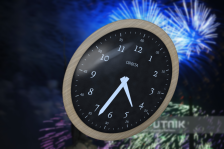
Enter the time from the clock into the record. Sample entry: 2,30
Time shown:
4,33
